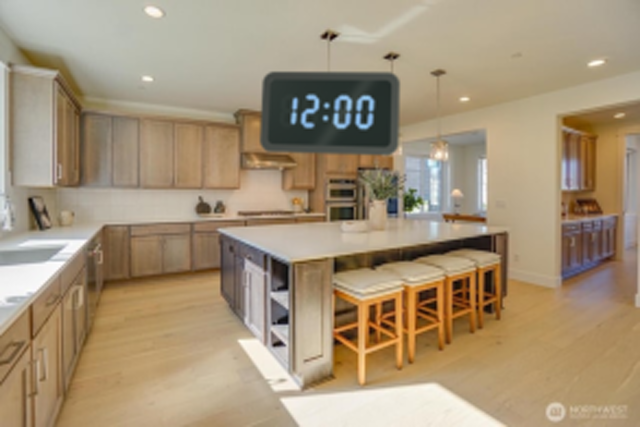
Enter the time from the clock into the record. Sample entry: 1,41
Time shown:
12,00
